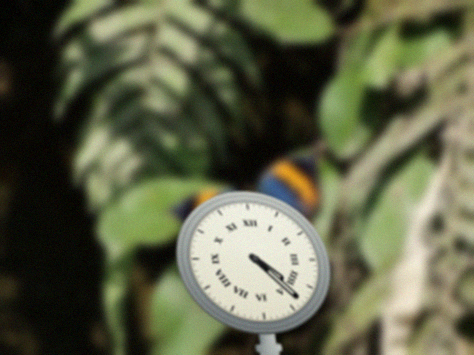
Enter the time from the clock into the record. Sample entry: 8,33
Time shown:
4,23
